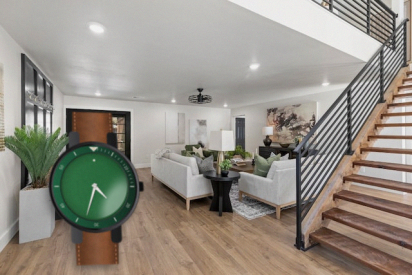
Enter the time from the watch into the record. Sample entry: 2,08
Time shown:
4,33
